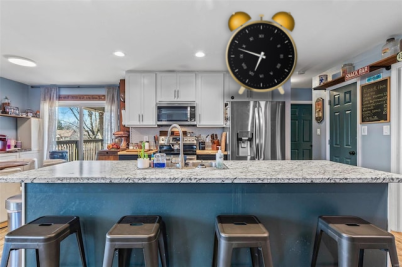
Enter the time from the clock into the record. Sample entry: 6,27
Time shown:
6,48
